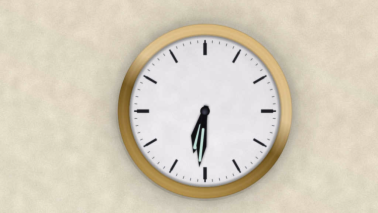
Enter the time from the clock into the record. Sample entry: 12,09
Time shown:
6,31
